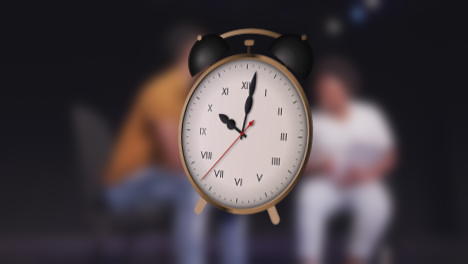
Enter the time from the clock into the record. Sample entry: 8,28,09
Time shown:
10,01,37
